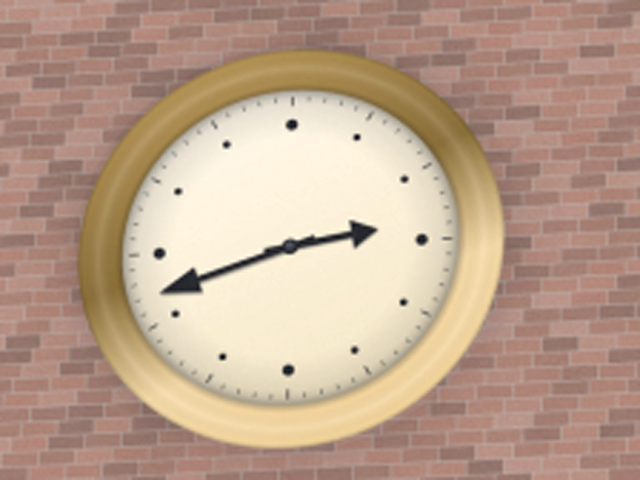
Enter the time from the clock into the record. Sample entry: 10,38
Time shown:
2,42
